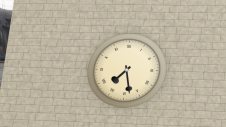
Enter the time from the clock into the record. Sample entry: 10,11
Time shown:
7,28
